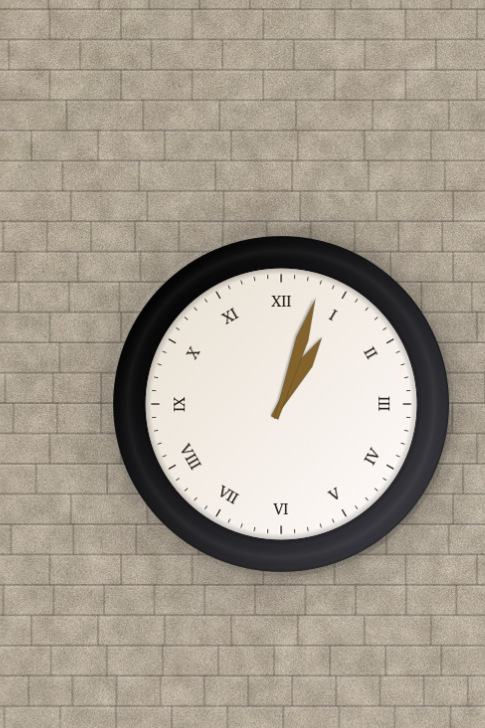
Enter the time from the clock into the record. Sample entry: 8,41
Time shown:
1,03
